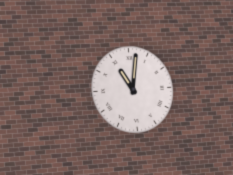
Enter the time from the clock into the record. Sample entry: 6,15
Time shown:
11,02
